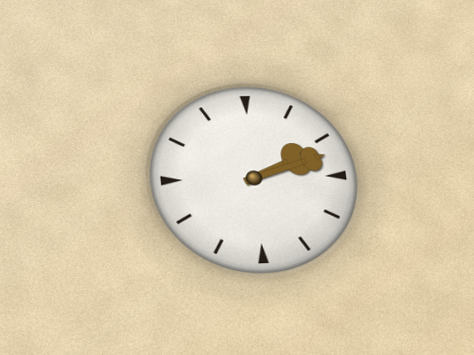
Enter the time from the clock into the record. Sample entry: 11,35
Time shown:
2,12
